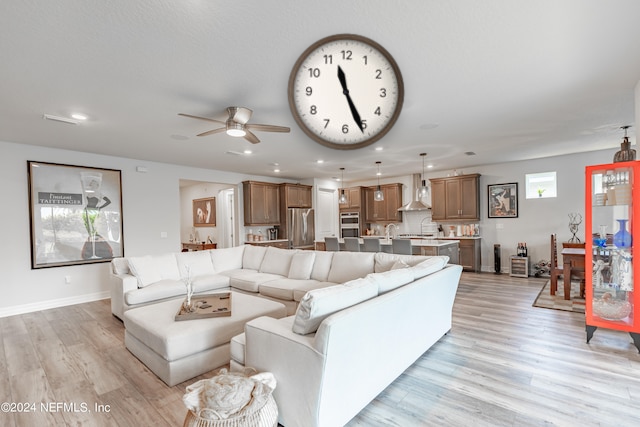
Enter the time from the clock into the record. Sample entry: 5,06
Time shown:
11,26
